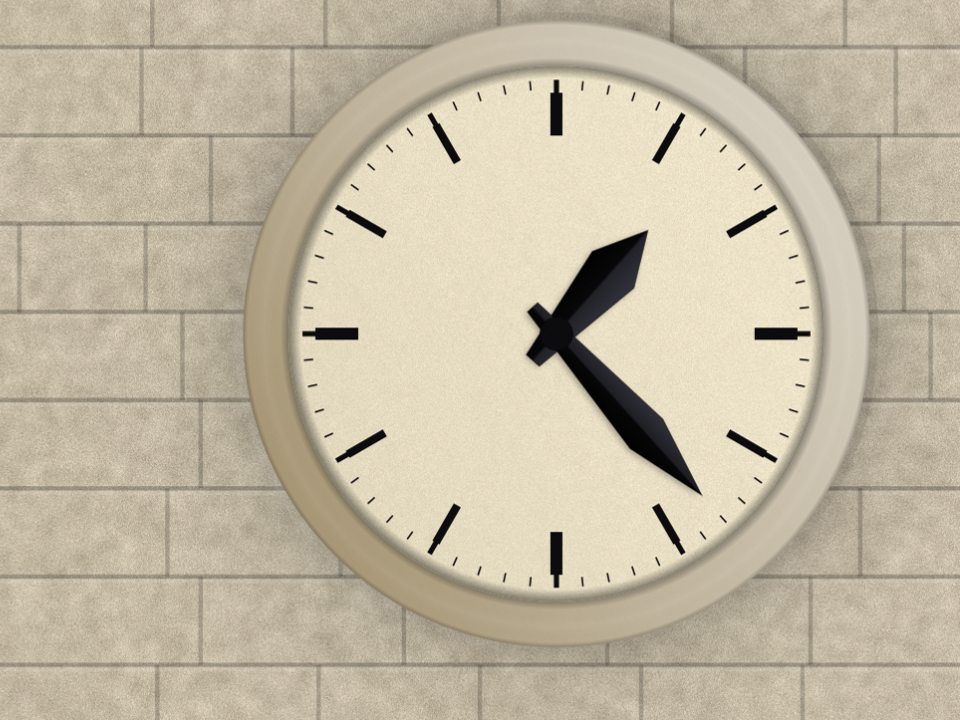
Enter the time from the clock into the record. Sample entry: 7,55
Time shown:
1,23
